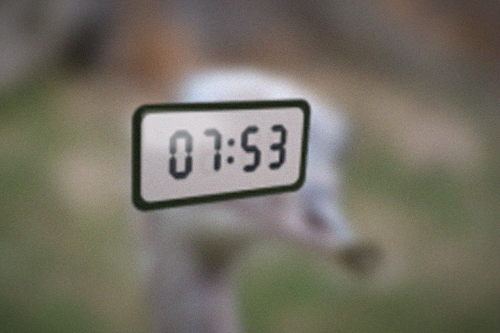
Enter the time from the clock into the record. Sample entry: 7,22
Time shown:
7,53
